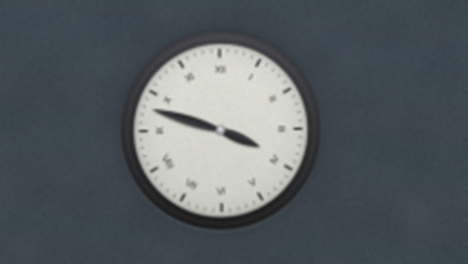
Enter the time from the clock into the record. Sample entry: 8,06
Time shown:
3,48
